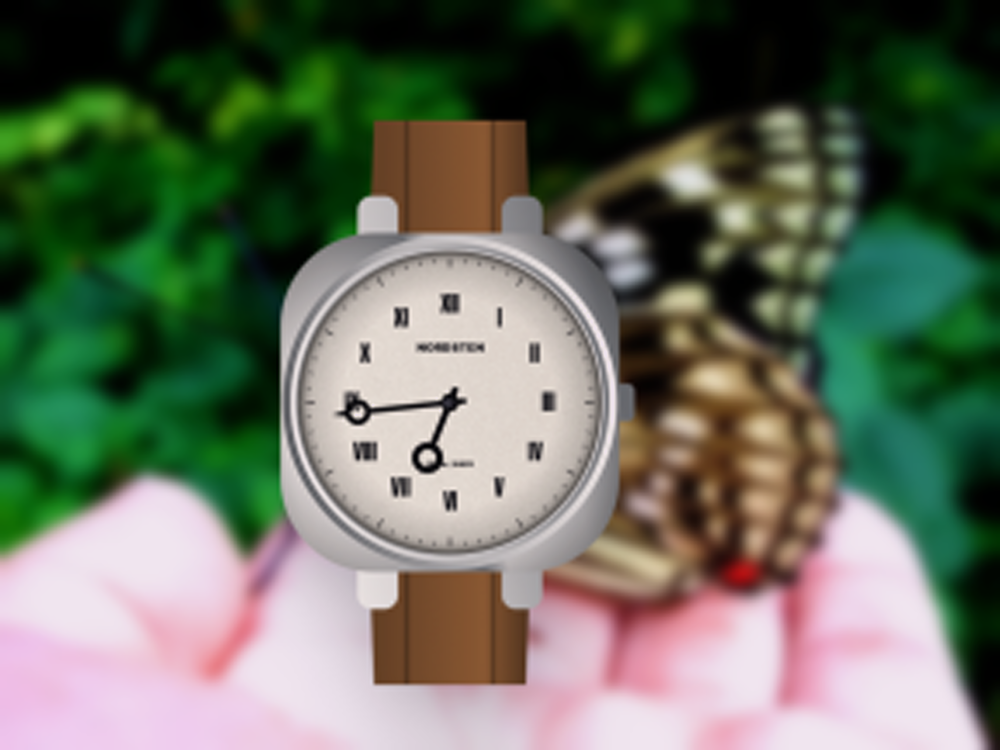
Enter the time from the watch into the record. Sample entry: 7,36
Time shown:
6,44
